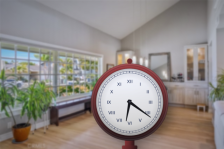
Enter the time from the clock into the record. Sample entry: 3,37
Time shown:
6,21
